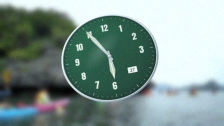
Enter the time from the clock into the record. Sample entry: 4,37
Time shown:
5,55
